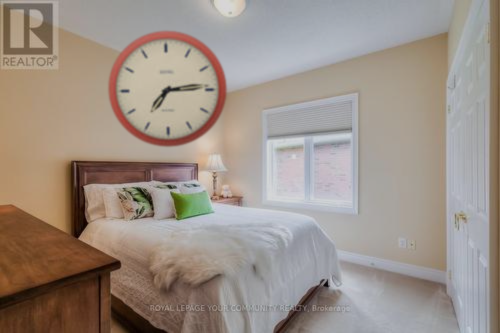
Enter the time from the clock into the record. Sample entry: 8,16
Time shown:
7,14
